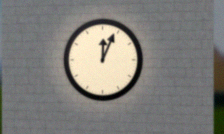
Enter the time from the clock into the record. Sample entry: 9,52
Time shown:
12,04
